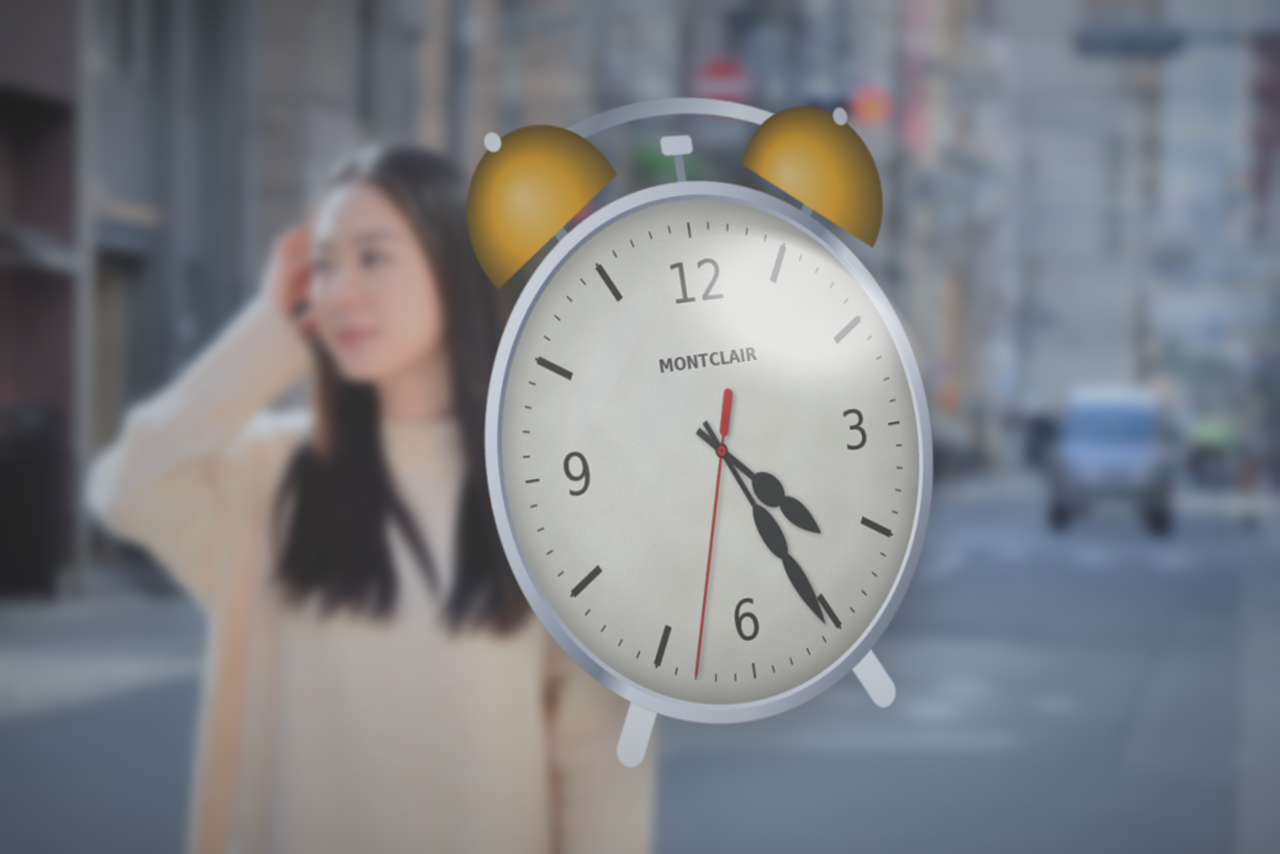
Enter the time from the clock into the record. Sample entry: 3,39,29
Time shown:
4,25,33
